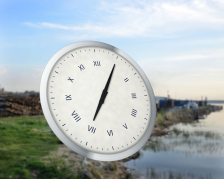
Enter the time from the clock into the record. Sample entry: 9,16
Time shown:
7,05
